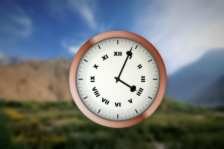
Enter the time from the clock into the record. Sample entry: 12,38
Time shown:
4,04
